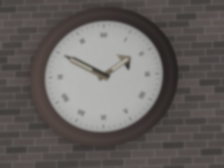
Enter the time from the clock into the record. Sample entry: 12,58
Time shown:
1,50
